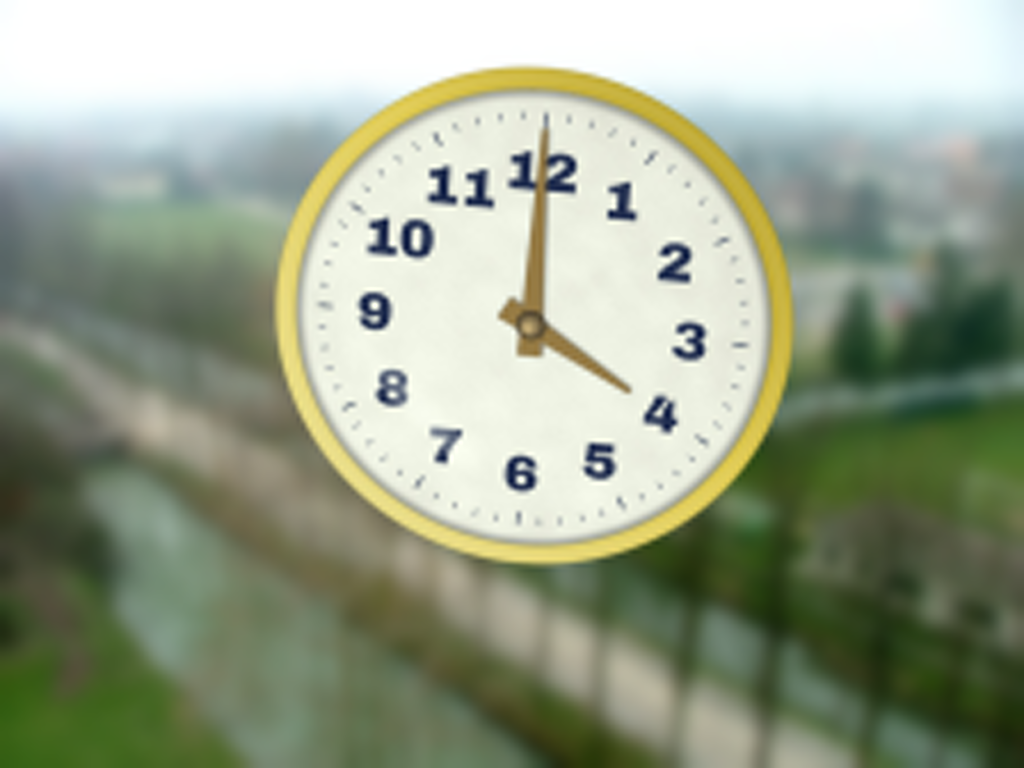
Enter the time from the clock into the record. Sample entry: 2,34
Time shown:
4,00
